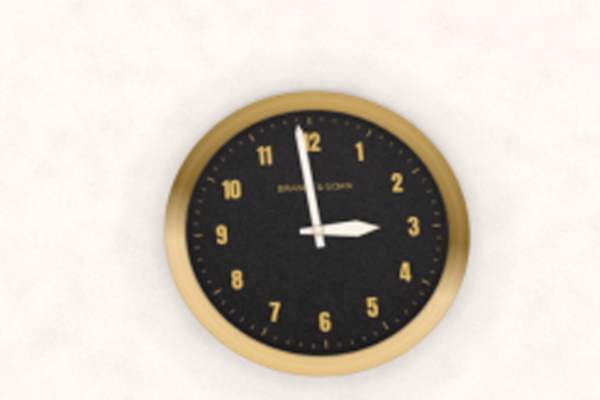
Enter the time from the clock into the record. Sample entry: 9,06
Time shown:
2,59
